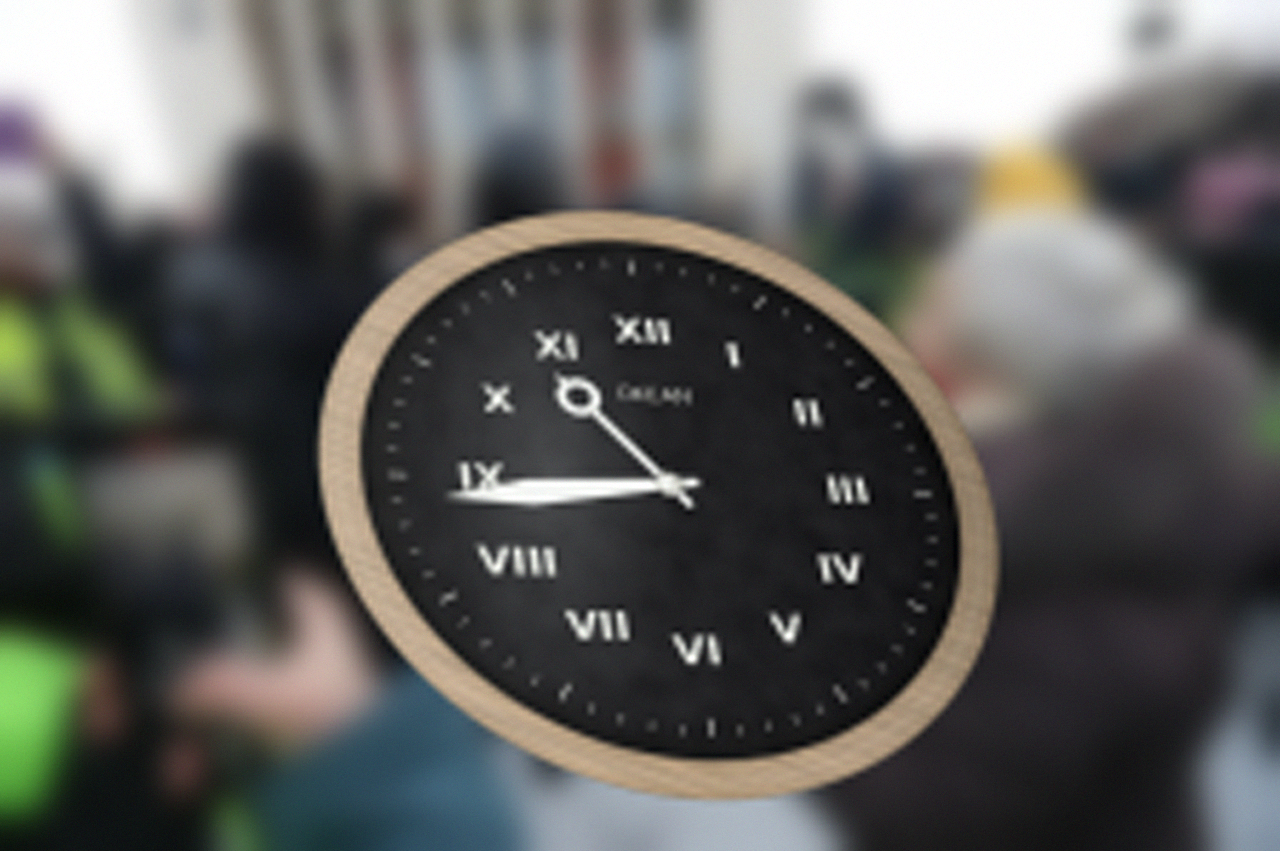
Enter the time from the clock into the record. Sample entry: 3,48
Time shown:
10,44
